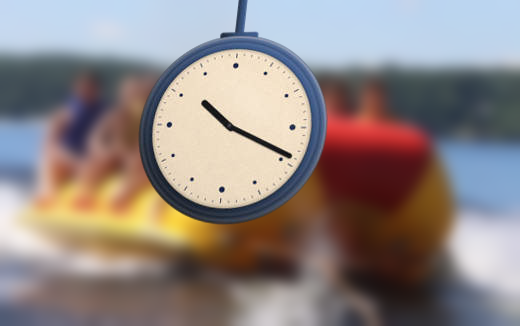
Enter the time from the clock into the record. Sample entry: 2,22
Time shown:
10,19
